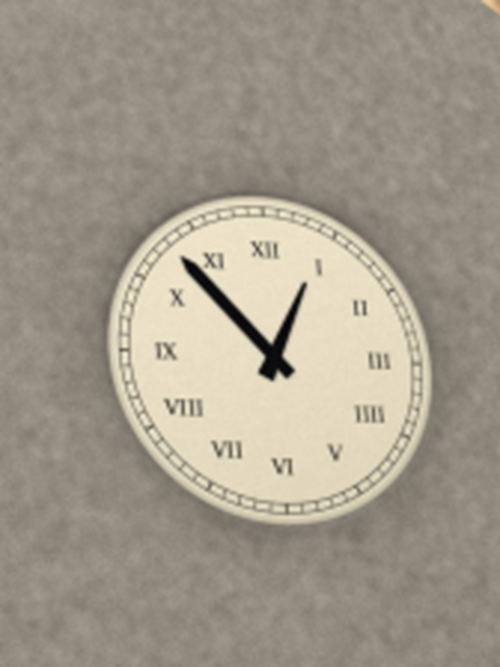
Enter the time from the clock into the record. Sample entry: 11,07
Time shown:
12,53
